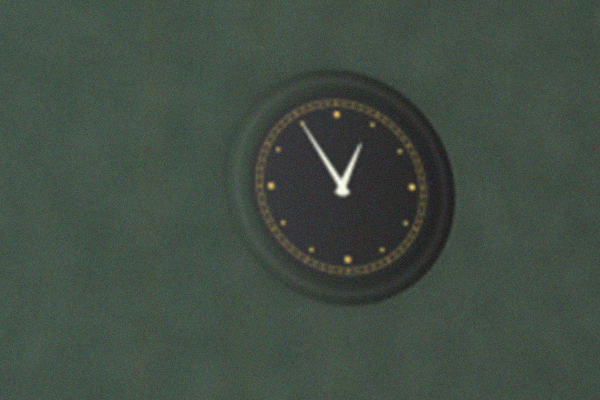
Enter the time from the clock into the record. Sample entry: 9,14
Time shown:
12,55
